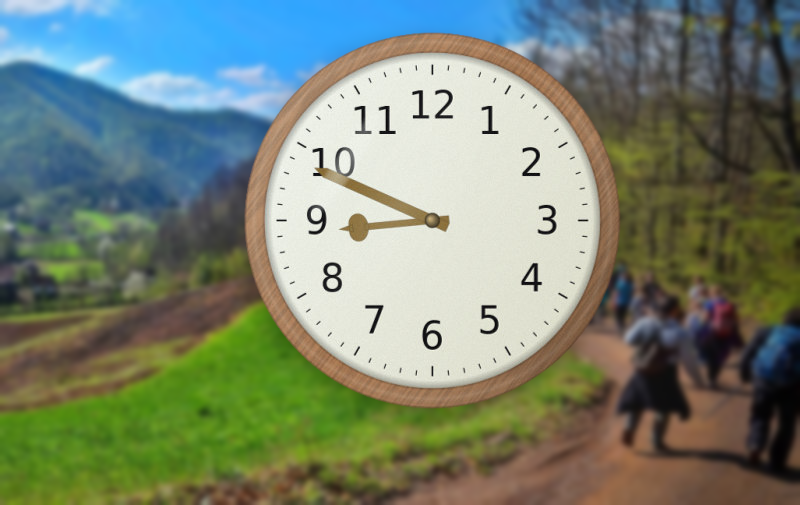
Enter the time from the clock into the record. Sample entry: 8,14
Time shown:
8,49
